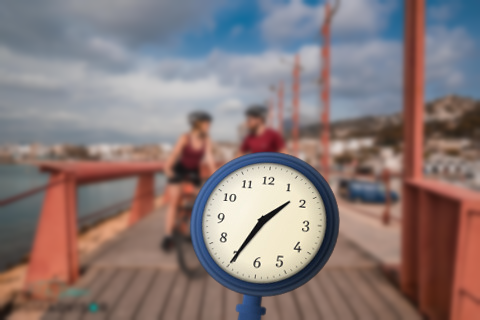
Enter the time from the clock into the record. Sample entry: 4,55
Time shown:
1,35
